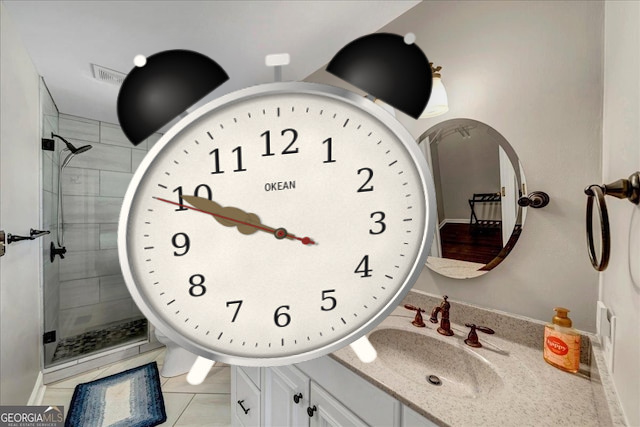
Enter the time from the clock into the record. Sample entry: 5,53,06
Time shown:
9,49,49
